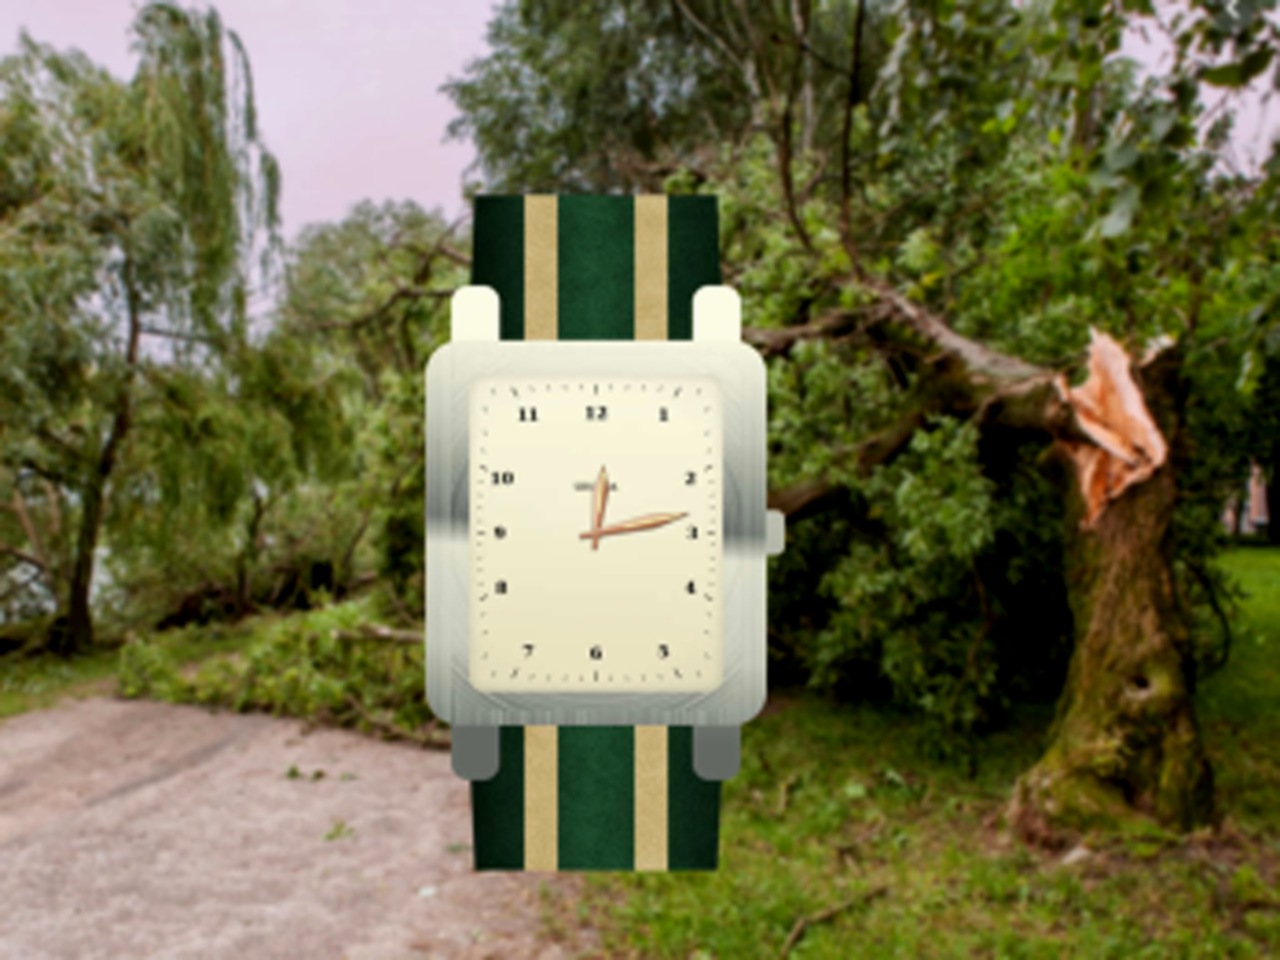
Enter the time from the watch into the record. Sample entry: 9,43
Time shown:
12,13
